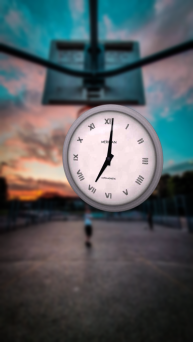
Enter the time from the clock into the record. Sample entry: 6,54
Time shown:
7,01
